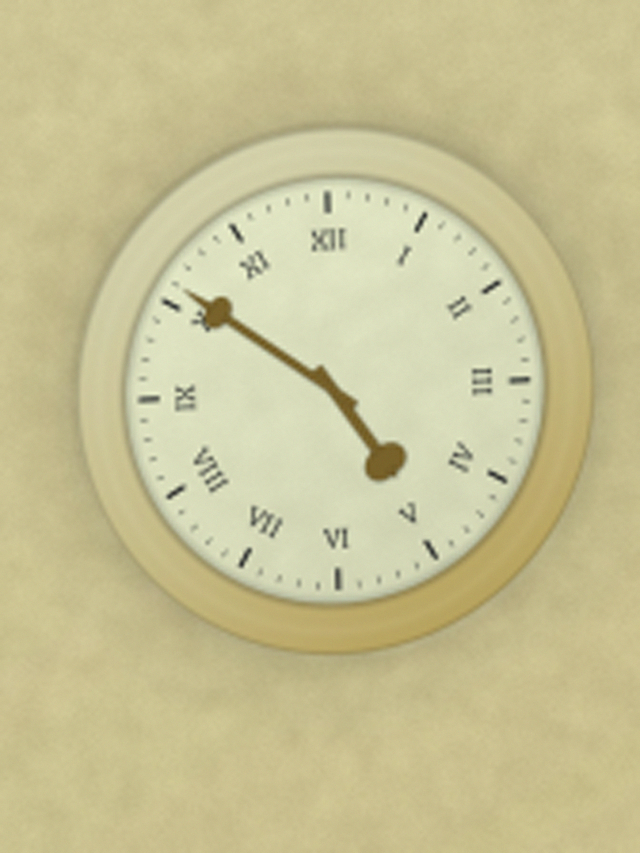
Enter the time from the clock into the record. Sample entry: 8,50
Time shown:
4,51
